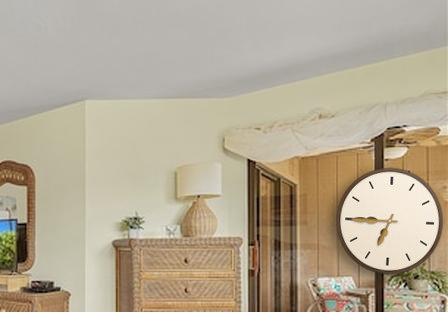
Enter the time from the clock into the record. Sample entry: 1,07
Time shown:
6,45
